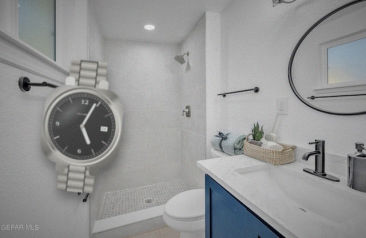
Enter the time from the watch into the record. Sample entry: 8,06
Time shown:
5,04
